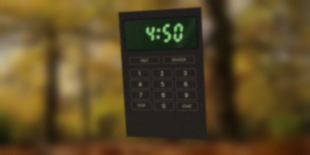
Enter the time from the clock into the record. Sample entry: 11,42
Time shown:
4,50
